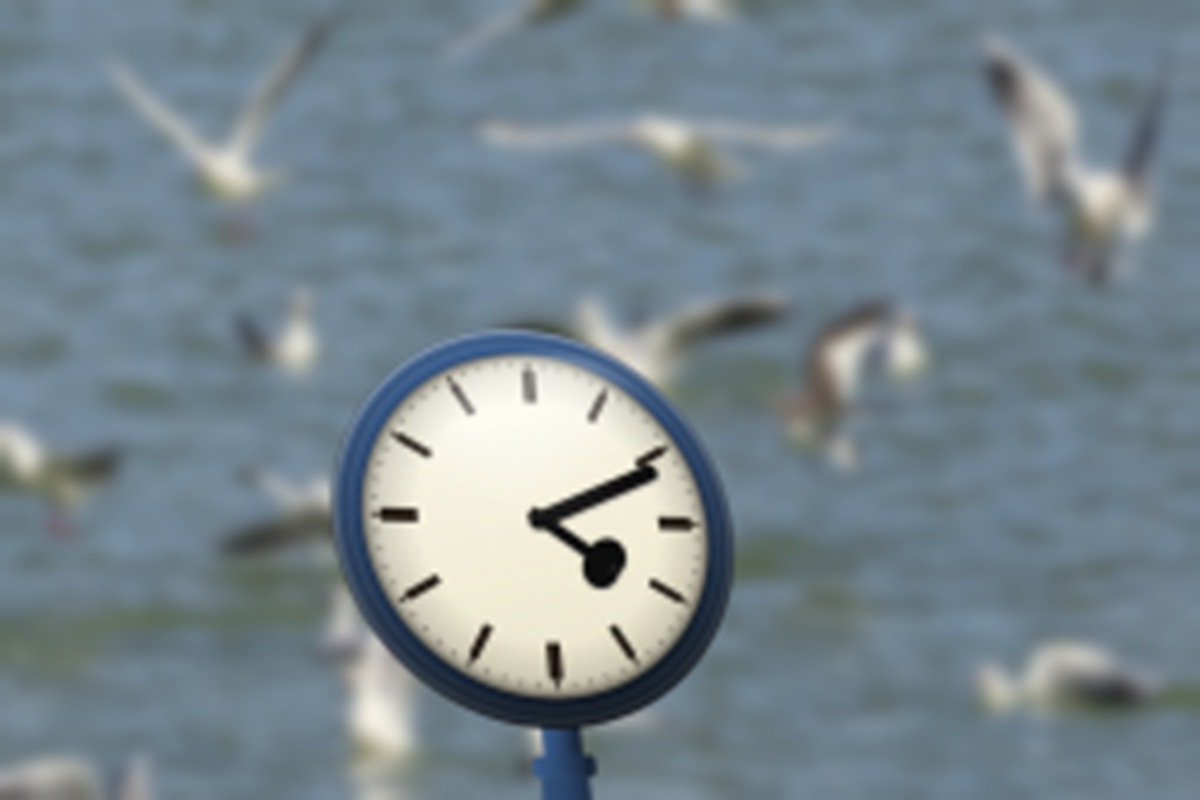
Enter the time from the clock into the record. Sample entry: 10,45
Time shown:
4,11
